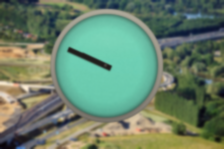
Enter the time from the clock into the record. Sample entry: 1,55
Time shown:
9,49
